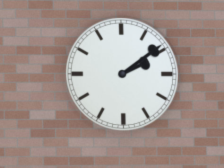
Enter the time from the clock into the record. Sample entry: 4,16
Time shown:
2,09
